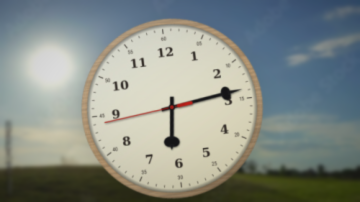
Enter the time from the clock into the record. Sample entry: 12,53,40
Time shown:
6,13,44
